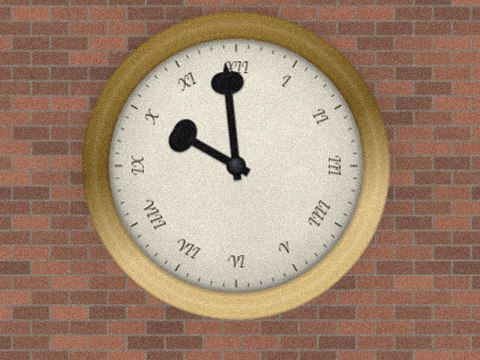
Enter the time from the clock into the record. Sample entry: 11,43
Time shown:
9,59
